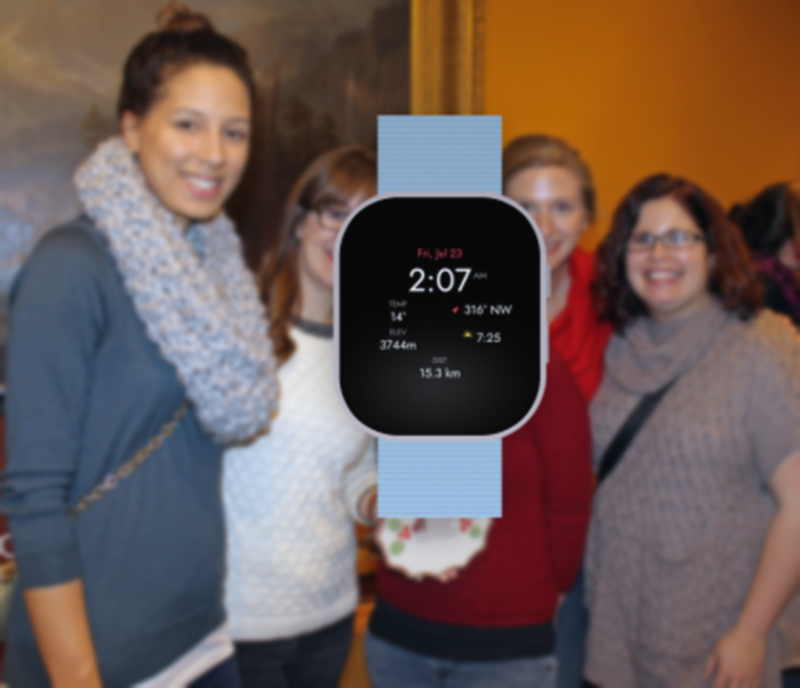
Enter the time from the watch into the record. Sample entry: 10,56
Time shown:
2,07
